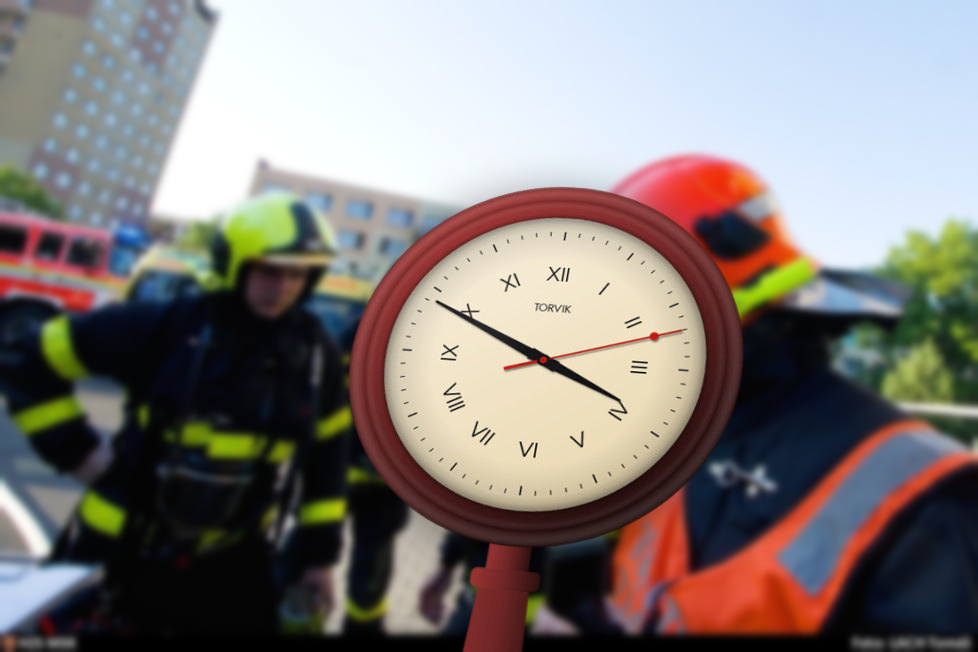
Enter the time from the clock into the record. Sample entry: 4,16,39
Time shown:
3,49,12
